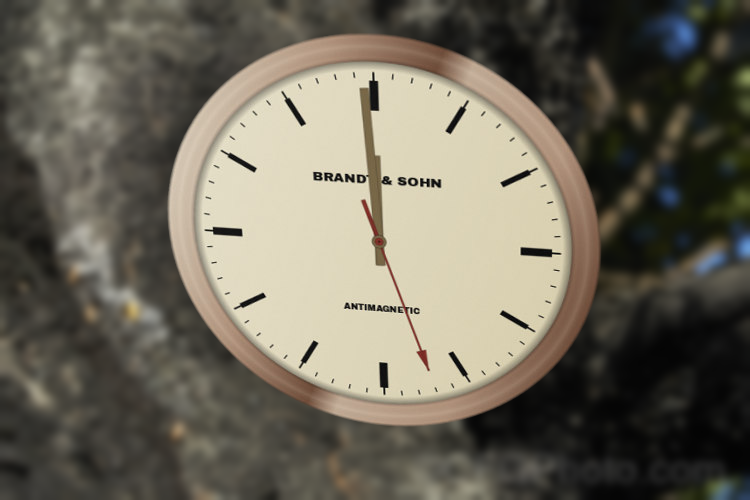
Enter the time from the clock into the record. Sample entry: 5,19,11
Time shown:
11,59,27
